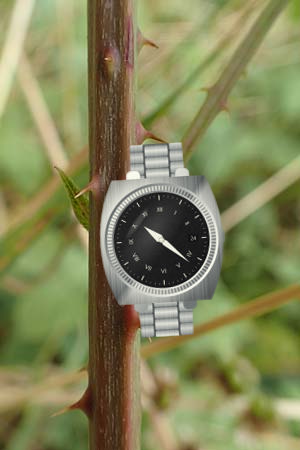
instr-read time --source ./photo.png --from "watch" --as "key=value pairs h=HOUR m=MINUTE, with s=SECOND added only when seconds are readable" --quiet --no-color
h=10 m=22
